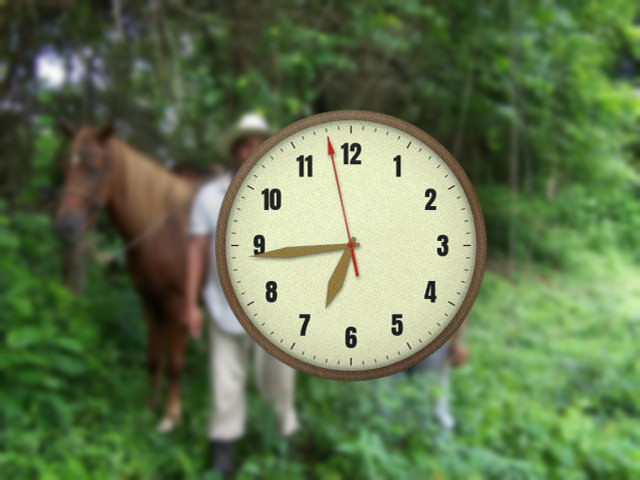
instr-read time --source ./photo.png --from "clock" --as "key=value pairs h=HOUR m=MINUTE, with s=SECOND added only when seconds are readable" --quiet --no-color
h=6 m=43 s=58
